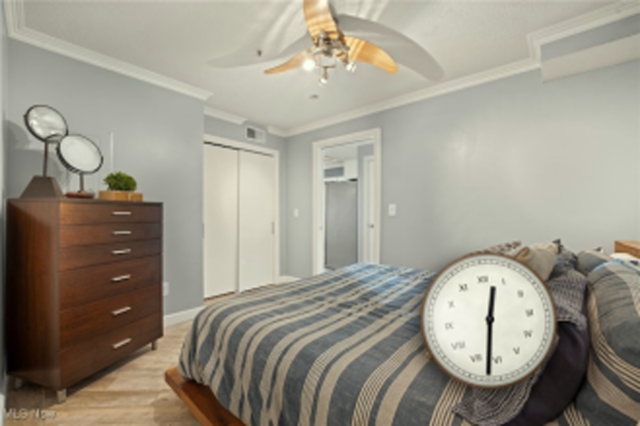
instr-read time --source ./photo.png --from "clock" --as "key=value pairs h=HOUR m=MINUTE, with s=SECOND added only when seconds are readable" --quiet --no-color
h=12 m=32
